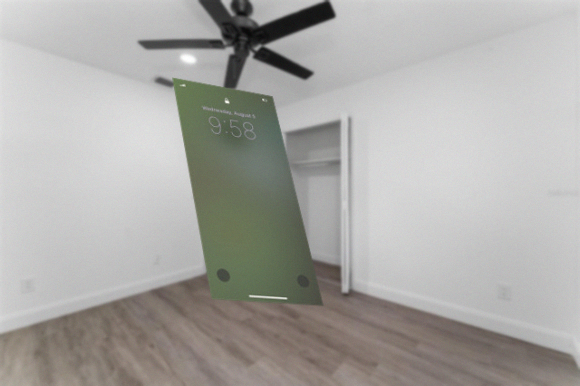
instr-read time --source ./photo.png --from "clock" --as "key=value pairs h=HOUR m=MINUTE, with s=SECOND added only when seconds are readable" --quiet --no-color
h=9 m=58
